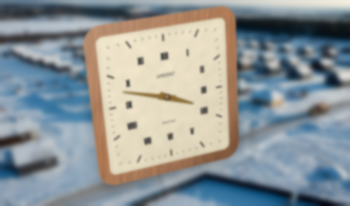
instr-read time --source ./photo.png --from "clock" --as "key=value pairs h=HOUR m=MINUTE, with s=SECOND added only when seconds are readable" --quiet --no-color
h=3 m=48
